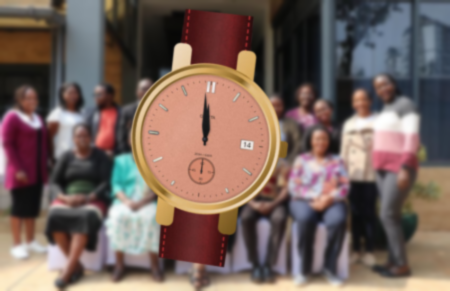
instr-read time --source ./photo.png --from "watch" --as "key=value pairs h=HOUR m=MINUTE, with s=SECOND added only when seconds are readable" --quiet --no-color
h=11 m=59
